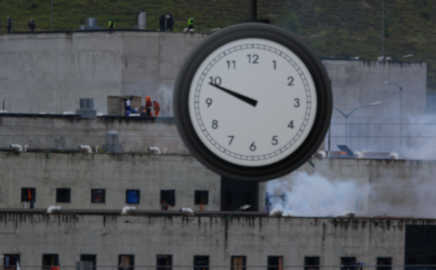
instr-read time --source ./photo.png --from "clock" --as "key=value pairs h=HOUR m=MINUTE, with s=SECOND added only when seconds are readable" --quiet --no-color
h=9 m=49
